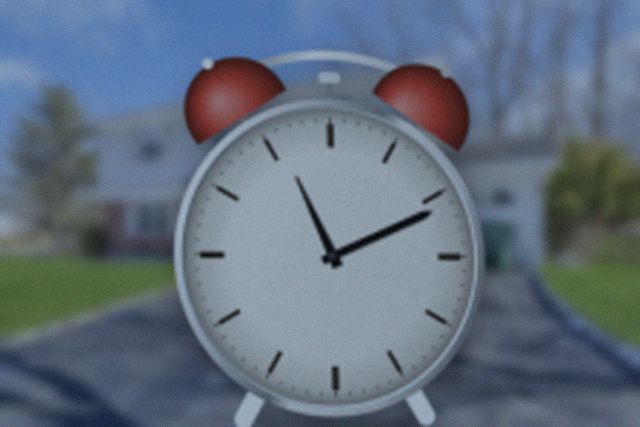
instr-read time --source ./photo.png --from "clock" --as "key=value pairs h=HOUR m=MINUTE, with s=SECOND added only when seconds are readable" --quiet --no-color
h=11 m=11
